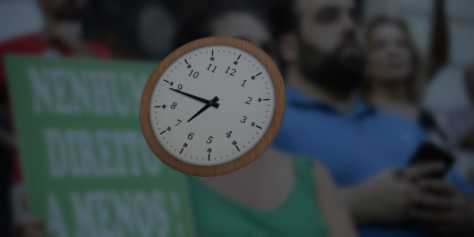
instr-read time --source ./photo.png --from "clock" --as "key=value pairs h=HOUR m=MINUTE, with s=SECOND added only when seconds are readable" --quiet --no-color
h=6 m=44
